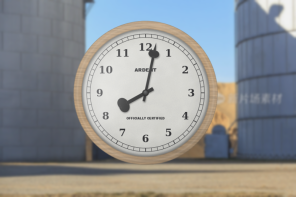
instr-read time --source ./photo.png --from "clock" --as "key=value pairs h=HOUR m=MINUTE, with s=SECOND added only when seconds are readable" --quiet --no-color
h=8 m=2
